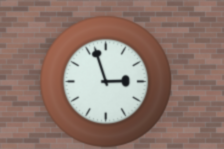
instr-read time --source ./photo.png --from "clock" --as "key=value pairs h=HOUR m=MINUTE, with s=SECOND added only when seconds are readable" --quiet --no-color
h=2 m=57
